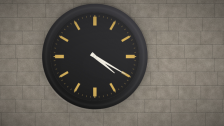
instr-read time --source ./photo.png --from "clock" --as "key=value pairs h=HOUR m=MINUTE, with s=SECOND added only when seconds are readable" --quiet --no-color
h=4 m=20
